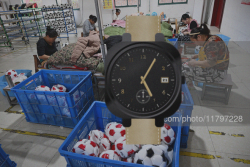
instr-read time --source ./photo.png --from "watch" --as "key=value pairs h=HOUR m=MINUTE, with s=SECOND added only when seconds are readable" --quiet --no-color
h=5 m=5
